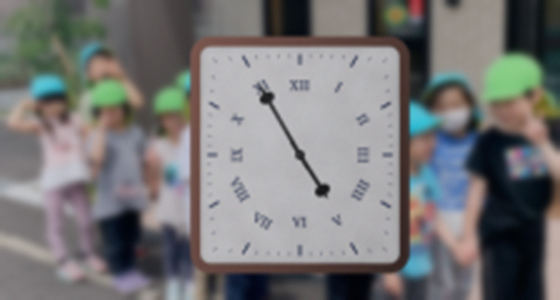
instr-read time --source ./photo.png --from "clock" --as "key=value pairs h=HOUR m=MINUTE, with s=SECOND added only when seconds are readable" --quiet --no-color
h=4 m=55
